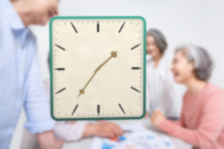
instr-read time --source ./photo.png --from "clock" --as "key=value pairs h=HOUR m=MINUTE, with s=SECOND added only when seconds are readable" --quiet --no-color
h=1 m=36
